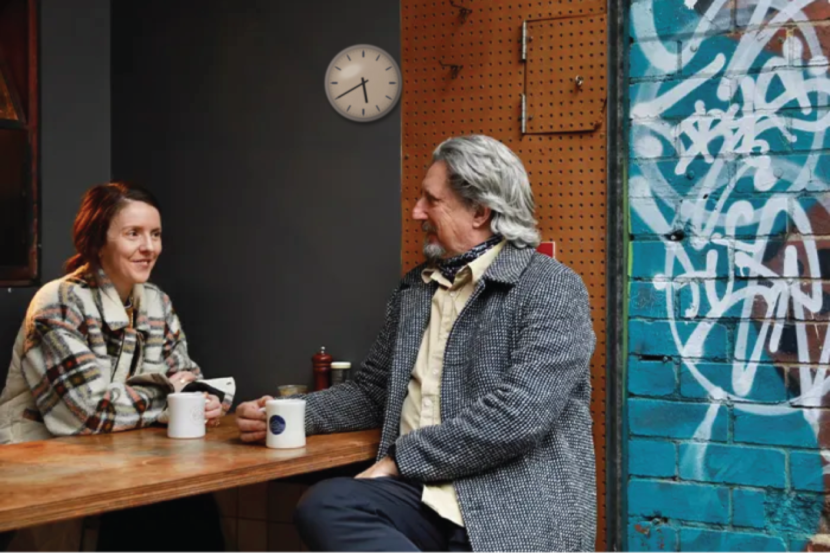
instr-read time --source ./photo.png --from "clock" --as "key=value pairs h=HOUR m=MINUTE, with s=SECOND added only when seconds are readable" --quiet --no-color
h=5 m=40
